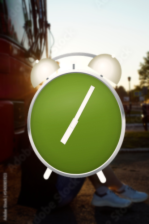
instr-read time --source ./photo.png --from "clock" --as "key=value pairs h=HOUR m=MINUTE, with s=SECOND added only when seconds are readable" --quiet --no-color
h=7 m=5
